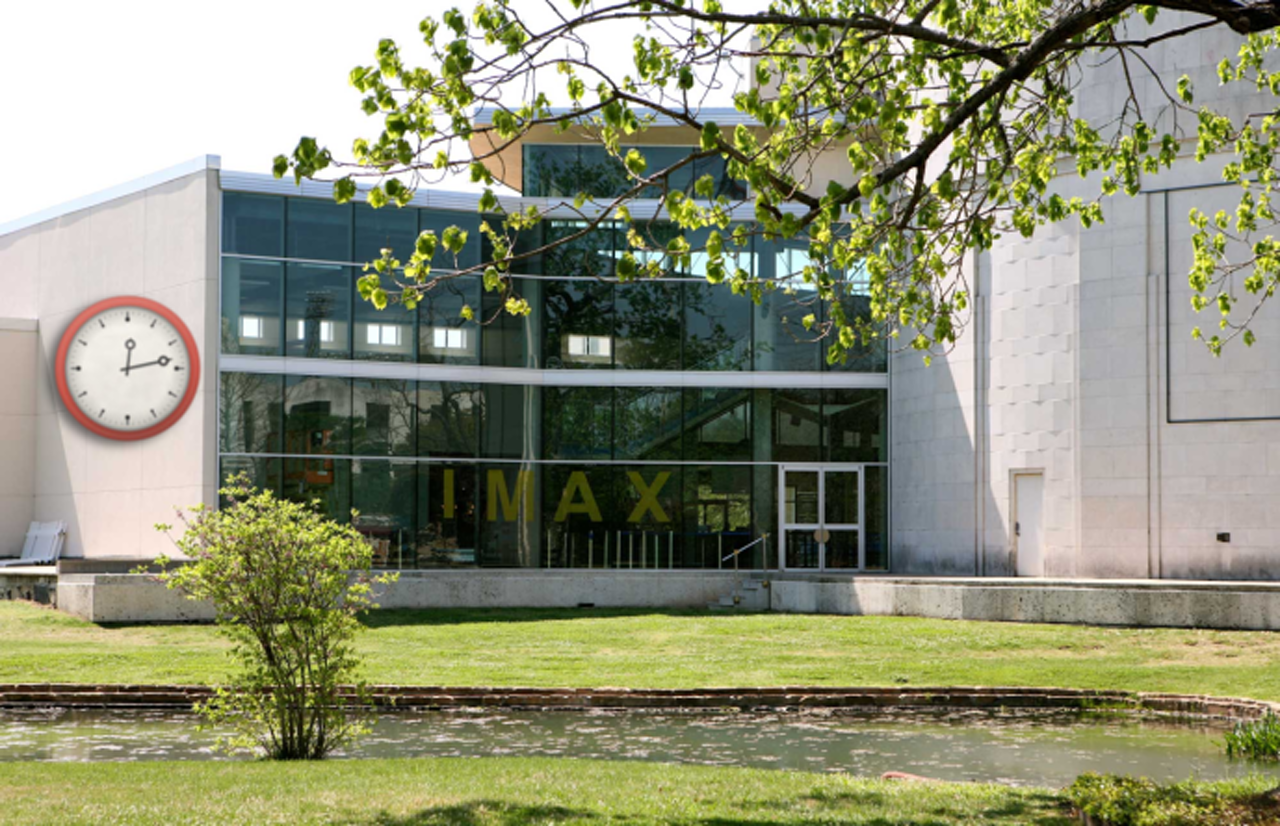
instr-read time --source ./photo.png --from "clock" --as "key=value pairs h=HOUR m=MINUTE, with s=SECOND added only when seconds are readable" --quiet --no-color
h=12 m=13
